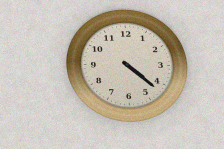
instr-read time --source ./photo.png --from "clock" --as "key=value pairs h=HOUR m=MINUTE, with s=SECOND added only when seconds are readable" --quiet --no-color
h=4 m=22
